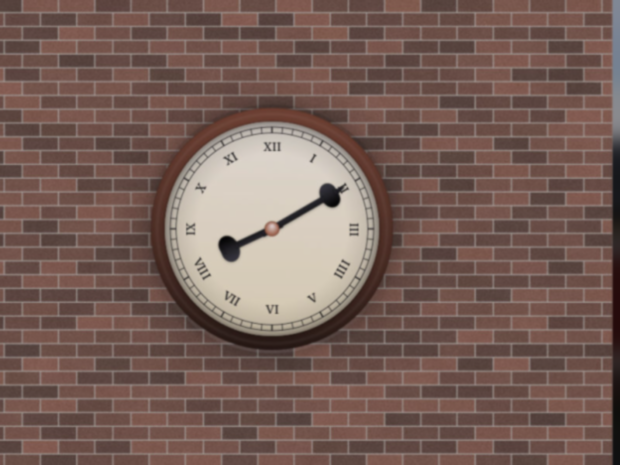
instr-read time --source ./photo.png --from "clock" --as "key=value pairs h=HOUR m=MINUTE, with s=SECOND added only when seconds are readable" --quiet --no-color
h=8 m=10
